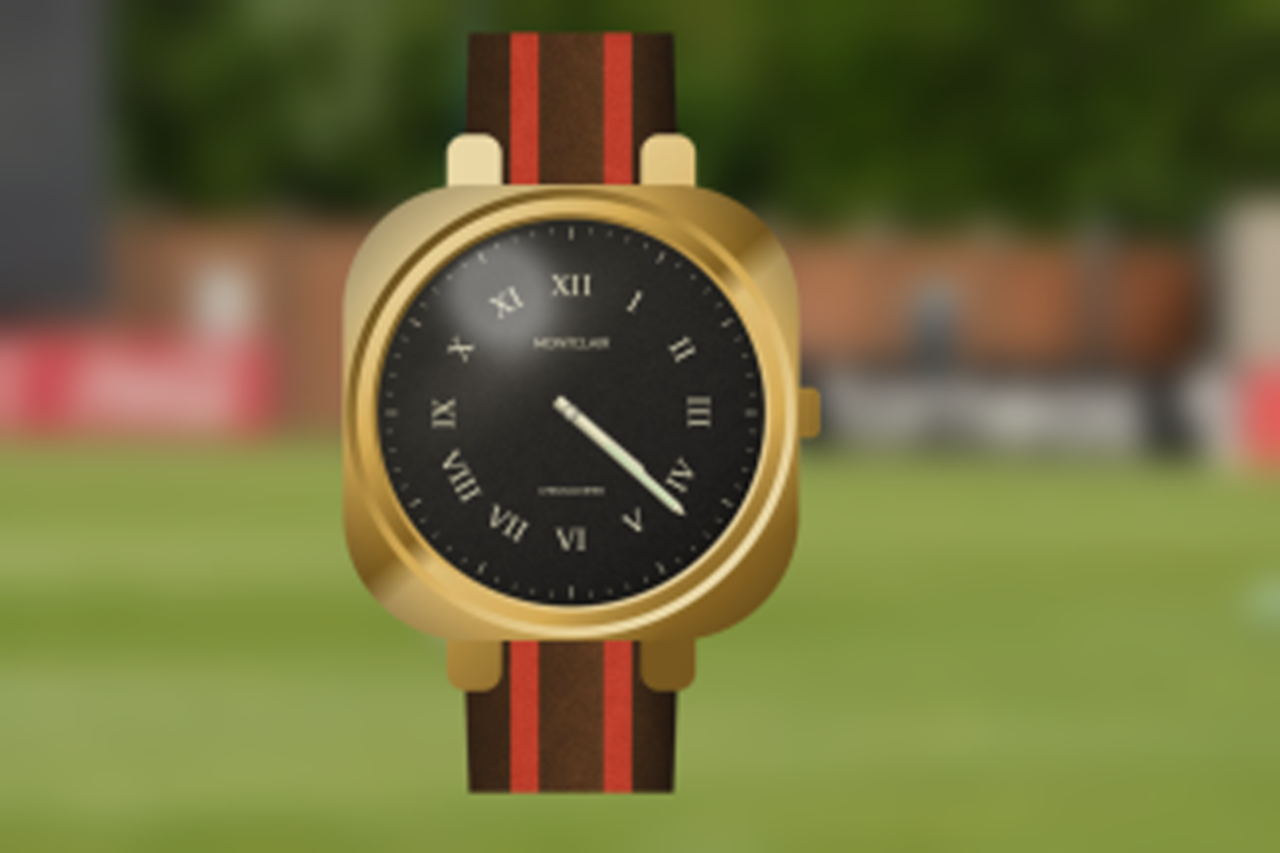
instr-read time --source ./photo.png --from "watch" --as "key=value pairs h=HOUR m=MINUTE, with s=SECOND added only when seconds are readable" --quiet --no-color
h=4 m=22
